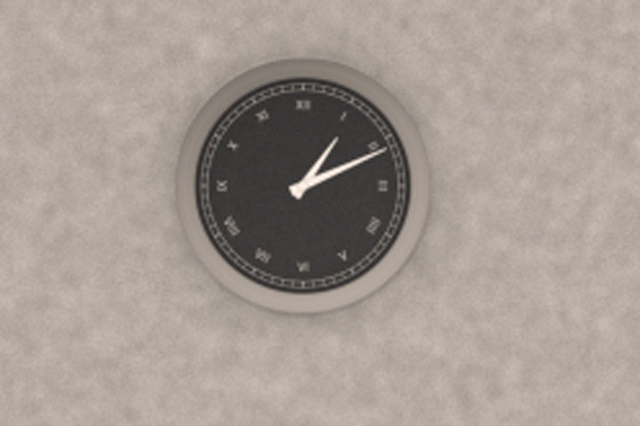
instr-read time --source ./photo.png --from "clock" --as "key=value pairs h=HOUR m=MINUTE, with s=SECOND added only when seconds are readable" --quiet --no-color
h=1 m=11
